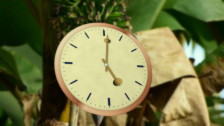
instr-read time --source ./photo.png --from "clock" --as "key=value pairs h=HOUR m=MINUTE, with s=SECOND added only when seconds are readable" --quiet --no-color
h=5 m=1
